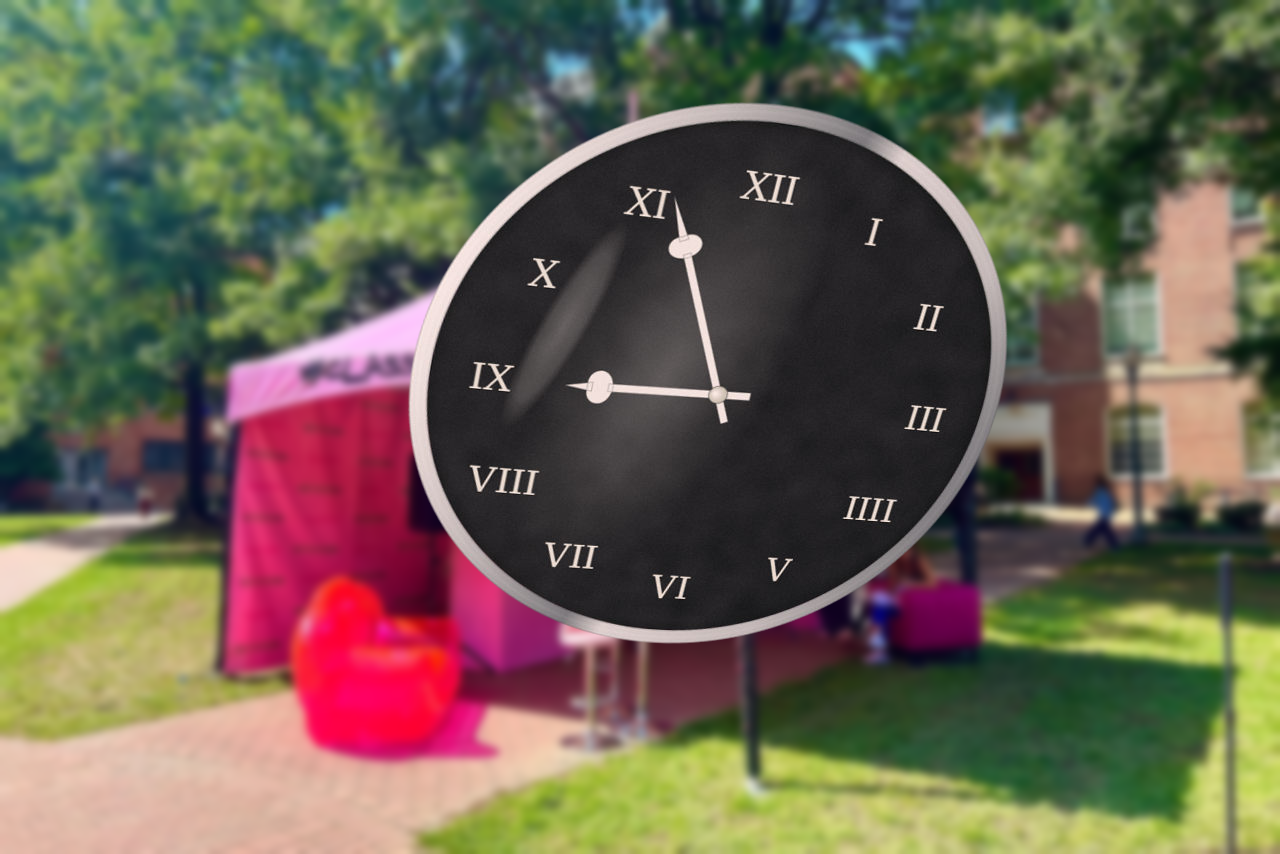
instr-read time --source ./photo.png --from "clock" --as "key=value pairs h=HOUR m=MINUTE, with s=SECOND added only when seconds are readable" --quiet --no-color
h=8 m=56
